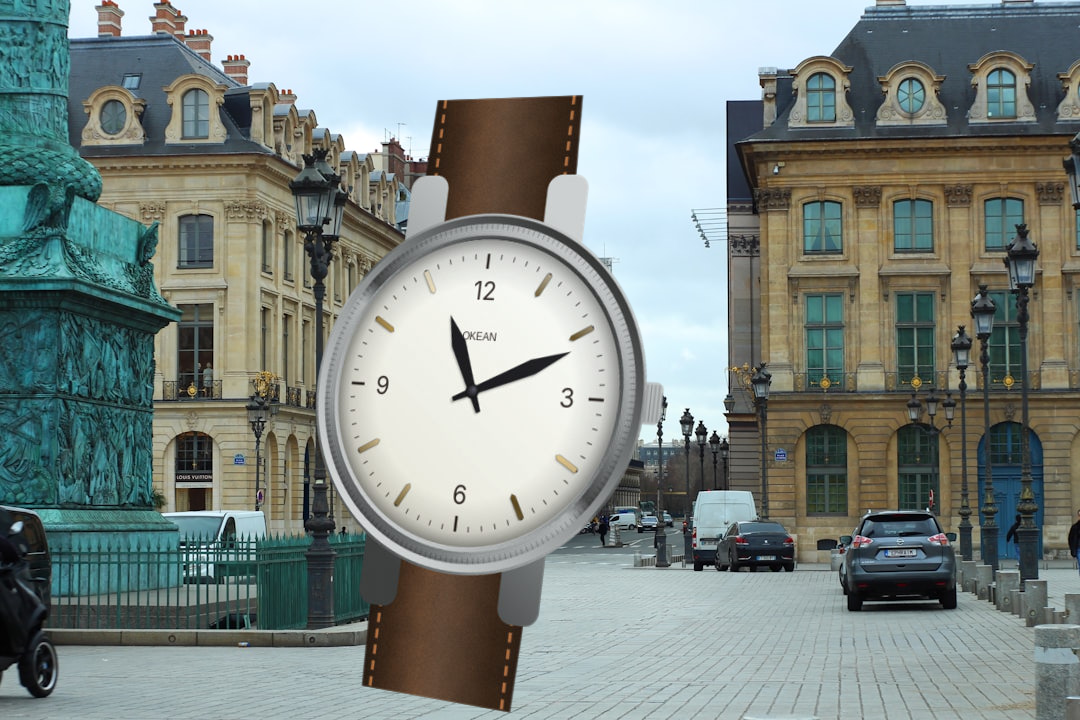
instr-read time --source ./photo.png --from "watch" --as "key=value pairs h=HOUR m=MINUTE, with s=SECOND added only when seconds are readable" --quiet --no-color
h=11 m=11
